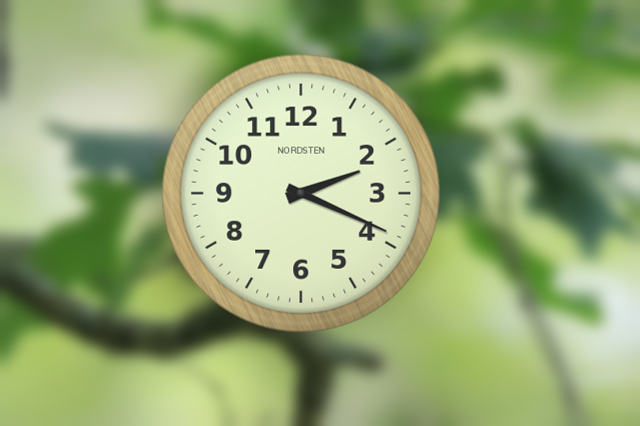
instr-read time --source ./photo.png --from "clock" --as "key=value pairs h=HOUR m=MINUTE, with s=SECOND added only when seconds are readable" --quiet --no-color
h=2 m=19
